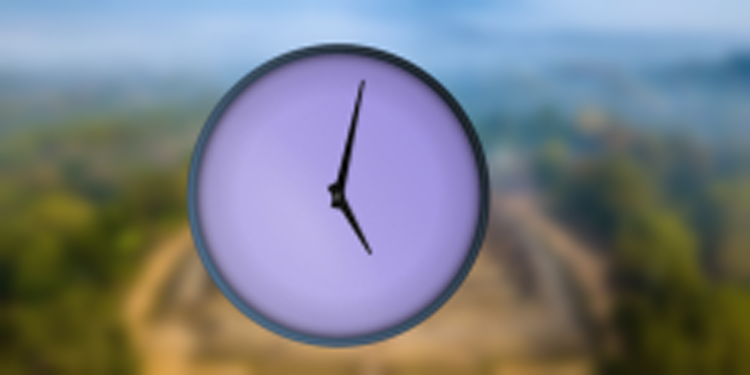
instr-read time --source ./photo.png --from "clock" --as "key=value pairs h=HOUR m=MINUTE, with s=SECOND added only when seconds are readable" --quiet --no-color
h=5 m=2
